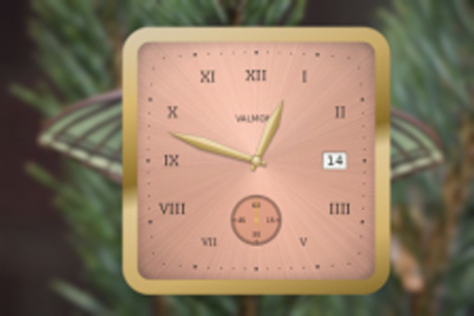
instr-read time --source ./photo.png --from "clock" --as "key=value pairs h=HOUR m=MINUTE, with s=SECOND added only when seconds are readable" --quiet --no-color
h=12 m=48
